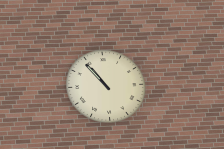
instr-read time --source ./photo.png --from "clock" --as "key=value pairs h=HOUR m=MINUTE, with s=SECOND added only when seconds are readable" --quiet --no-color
h=10 m=54
